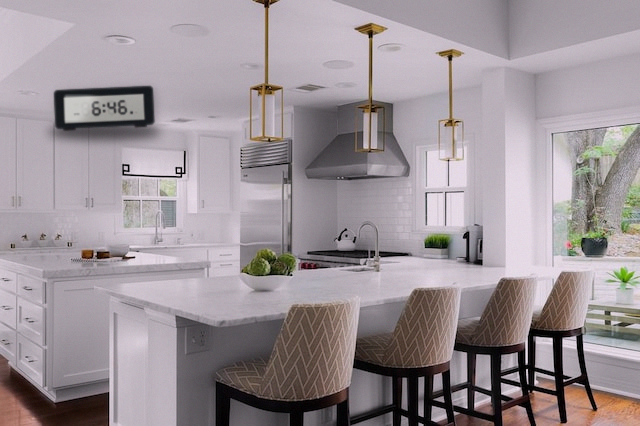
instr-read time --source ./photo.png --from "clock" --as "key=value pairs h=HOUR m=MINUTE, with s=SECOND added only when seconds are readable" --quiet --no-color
h=6 m=46
